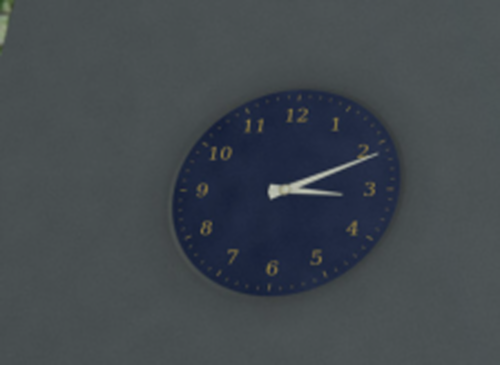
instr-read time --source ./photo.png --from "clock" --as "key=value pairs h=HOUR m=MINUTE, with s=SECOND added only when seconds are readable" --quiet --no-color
h=3 m=11
